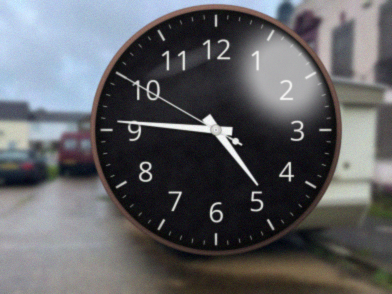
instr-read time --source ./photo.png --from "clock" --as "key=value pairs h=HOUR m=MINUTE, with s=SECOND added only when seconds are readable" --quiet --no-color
h=4 m=45 s=50
